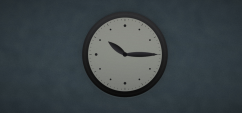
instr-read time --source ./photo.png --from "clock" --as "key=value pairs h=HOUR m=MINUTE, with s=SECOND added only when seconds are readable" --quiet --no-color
h=10 m=15
